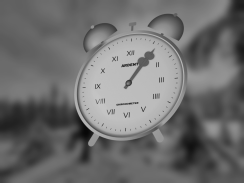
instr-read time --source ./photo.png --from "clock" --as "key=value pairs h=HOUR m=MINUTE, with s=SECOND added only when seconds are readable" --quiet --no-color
h=1 m=6
